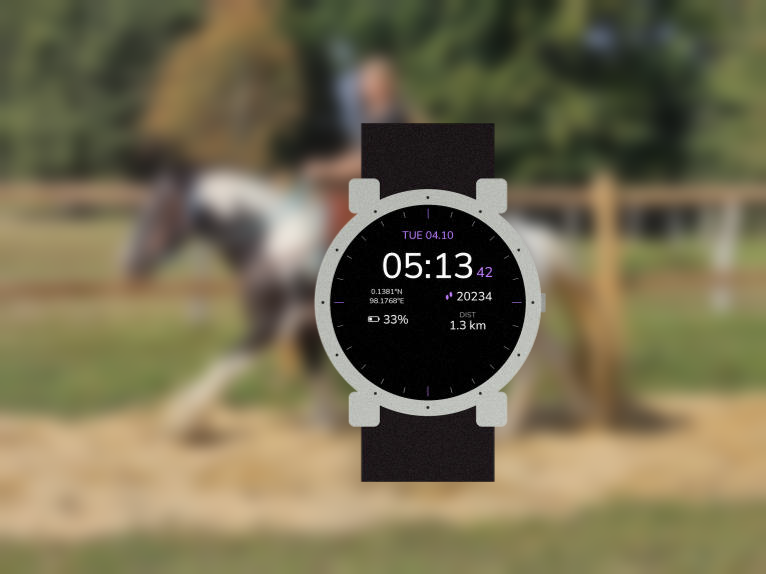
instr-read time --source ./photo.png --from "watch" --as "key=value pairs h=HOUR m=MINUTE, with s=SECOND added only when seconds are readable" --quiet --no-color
h=5 m=13 s=42
